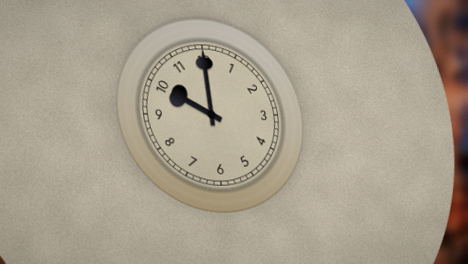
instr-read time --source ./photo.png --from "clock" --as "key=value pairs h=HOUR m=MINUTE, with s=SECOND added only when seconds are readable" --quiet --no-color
h=10 m=0
